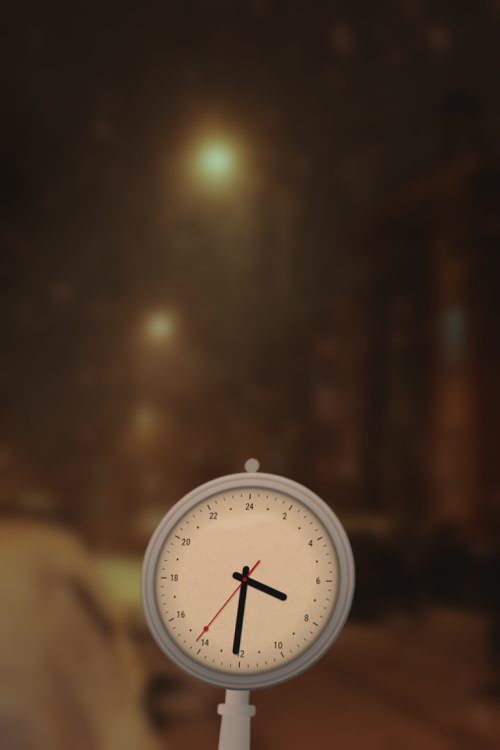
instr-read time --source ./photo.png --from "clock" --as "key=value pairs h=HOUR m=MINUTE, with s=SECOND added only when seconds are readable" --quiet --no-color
h=7 m=30 s=36
